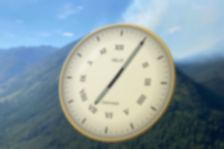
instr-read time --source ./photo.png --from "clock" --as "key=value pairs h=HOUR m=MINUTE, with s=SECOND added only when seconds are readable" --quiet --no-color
h=7 m=5
